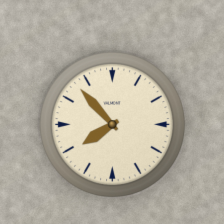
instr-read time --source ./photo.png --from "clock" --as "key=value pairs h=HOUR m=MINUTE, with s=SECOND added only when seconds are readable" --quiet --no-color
h=7 m=53
